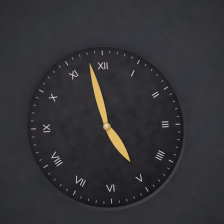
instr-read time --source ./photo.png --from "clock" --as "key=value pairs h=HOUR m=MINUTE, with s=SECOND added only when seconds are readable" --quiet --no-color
h=4 m=58
